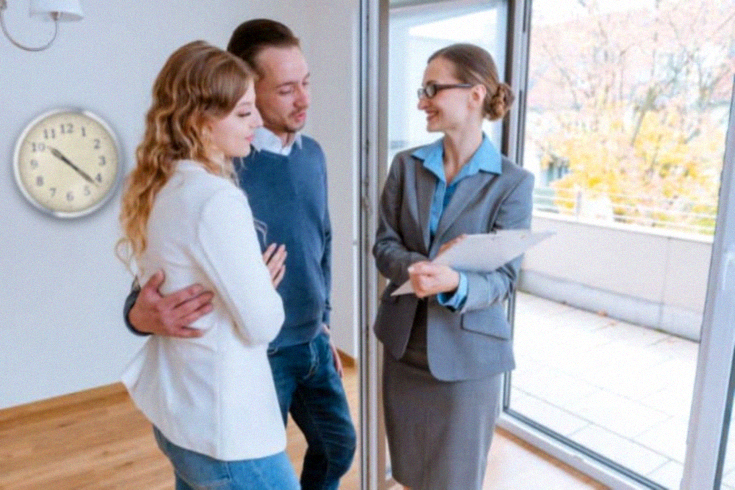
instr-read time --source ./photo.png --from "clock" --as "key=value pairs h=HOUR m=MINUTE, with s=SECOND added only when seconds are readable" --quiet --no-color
h=10 m=22
